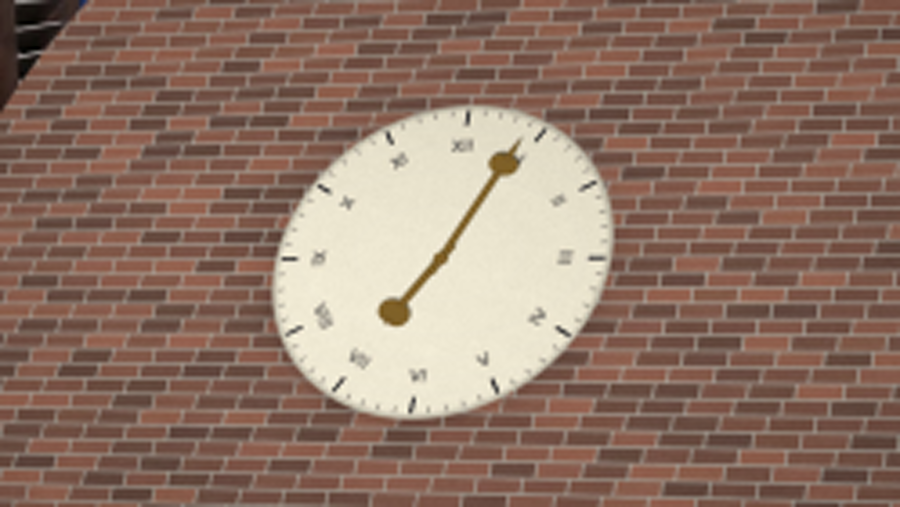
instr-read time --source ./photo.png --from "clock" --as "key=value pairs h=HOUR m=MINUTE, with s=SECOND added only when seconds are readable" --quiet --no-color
h=7 m=4
